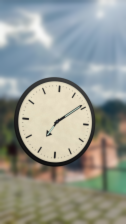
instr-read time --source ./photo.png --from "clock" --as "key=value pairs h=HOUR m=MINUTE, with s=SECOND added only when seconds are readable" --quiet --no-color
h=7 m=9
